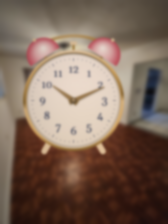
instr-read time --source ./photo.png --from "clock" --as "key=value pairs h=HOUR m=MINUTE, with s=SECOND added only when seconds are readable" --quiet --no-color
h=10 m=11
